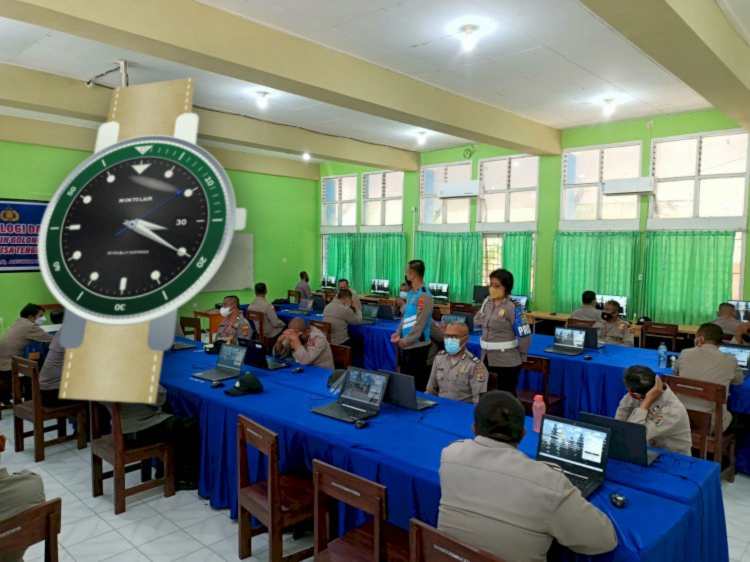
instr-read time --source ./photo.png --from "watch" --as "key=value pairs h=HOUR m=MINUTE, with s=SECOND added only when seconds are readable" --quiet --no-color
h=3 m=20 s=9
